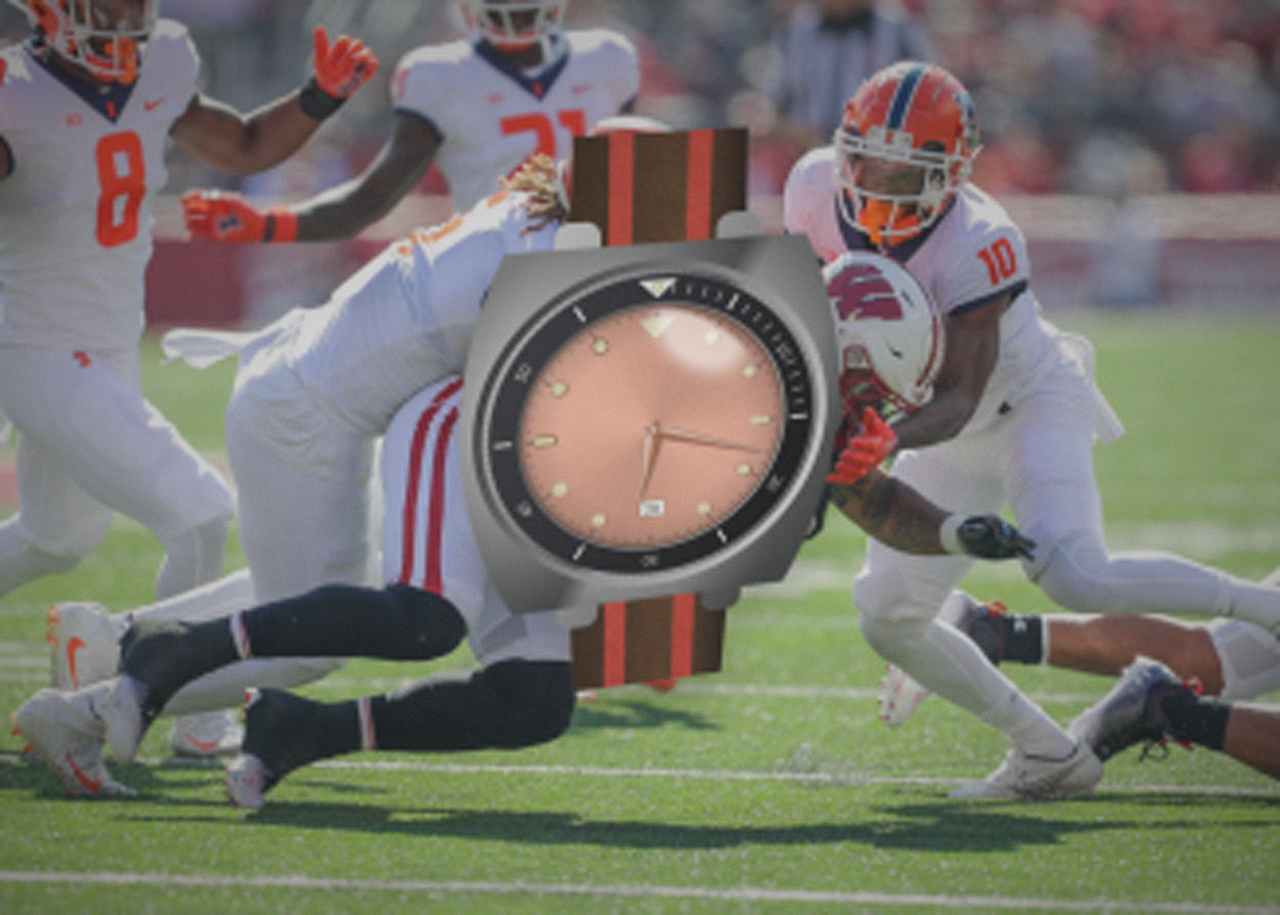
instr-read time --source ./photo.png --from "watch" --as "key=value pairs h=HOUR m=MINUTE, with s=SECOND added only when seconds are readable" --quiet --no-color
h=6 m=18
